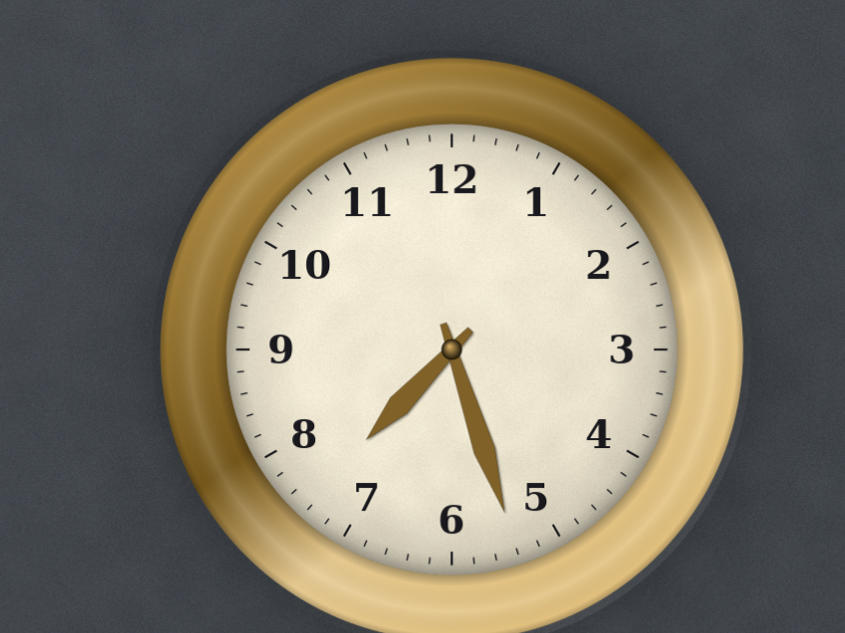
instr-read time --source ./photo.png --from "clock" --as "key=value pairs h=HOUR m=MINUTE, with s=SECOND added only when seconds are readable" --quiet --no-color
h=7 m=27
